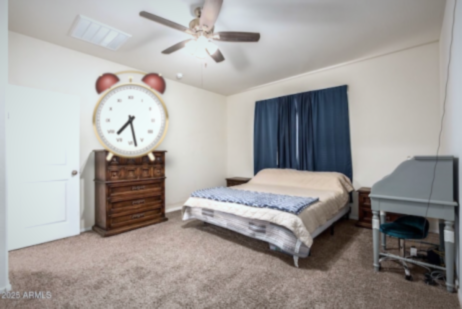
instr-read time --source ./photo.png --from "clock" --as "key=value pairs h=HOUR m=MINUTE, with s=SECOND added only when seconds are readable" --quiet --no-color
h=7 m=28
